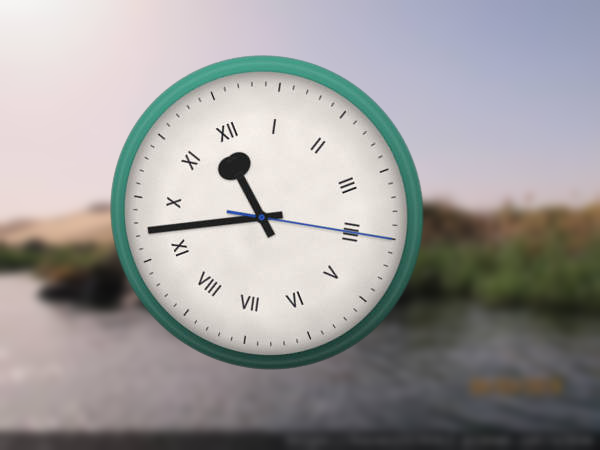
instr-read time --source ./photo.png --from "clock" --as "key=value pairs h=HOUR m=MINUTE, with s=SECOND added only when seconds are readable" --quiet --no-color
h=11 m=47 s=20
